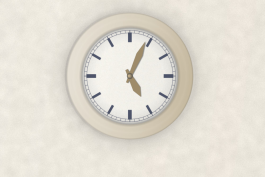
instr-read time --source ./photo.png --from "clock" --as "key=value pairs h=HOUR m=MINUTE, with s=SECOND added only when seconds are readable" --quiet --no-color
h=5 m=4
